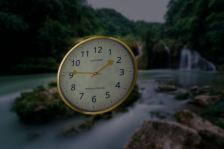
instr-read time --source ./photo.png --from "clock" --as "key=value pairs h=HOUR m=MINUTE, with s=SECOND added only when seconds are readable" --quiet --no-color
h=1 m=46
